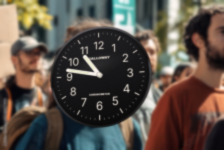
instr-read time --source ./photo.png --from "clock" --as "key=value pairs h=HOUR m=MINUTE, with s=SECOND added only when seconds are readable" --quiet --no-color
h=10 m=47
